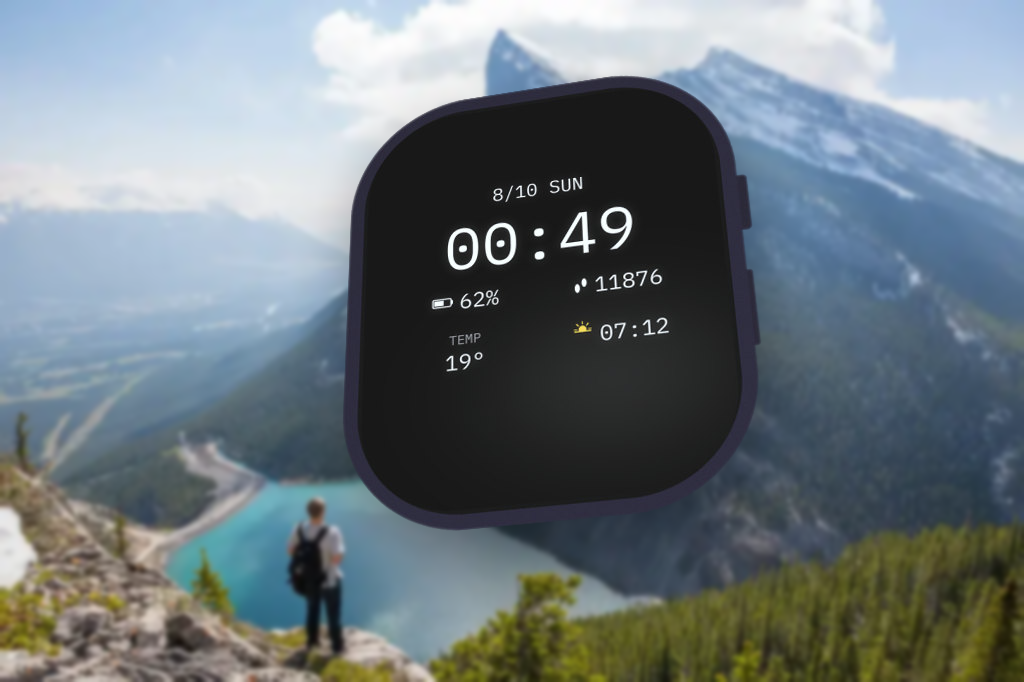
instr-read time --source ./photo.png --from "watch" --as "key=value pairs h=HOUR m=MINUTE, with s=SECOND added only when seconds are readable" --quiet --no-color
h=0 m=49
